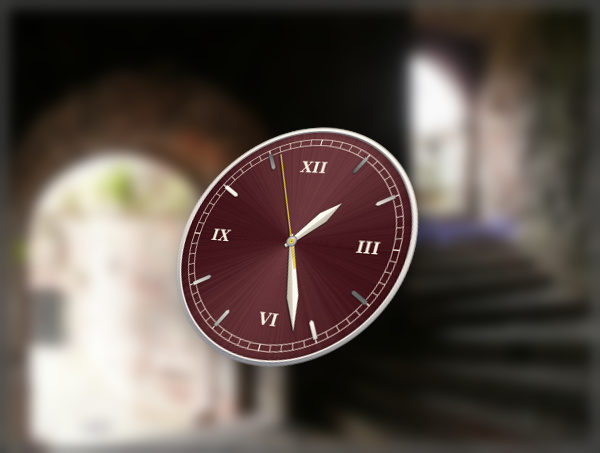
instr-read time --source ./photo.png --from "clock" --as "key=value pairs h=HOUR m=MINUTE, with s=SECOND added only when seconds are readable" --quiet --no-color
h=1 m=26 s=56
